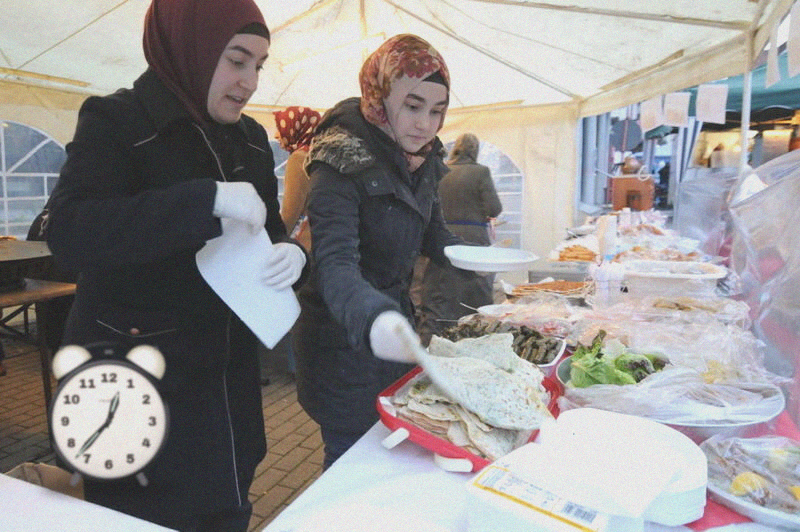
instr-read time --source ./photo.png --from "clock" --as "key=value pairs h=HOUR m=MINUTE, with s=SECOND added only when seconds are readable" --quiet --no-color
h=12 m=37
